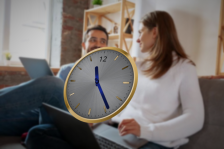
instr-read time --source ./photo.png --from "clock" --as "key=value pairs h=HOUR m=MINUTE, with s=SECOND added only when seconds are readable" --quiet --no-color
h=11 m=24
